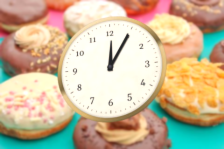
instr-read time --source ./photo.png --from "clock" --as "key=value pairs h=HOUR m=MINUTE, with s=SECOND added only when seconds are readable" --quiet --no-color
h=12 m=5
